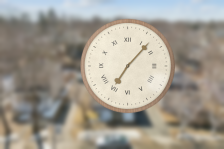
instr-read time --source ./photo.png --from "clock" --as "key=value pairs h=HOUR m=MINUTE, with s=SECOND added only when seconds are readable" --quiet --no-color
h=7 m=7
